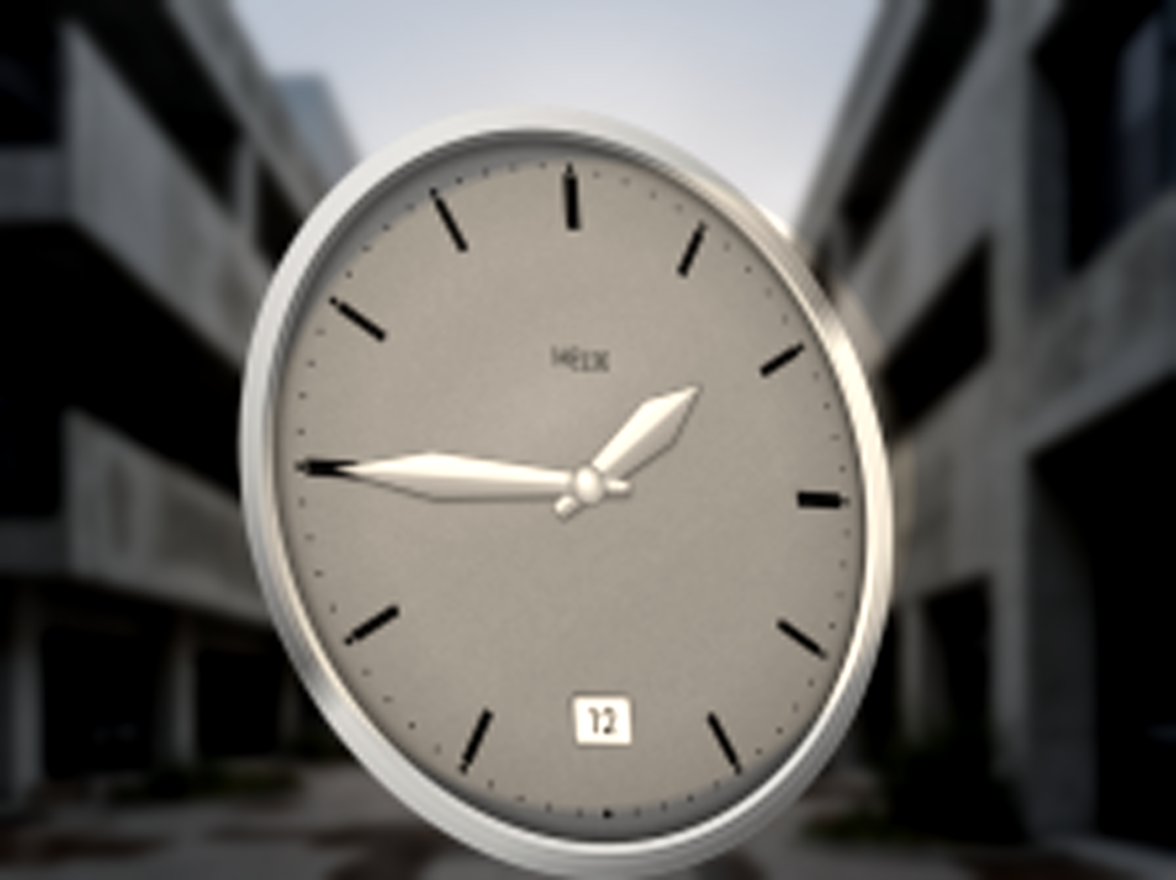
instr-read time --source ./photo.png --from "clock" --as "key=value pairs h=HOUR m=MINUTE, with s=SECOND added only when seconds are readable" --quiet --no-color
h=1 m=45
